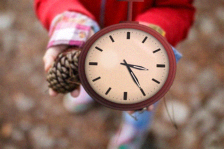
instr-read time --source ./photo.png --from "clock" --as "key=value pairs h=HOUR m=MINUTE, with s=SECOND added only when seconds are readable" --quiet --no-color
h=3 m=25
